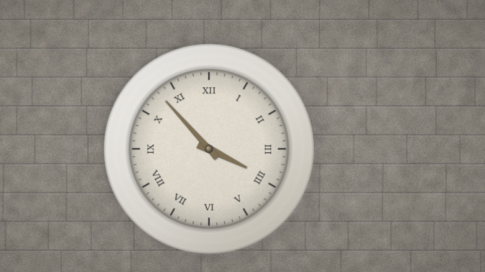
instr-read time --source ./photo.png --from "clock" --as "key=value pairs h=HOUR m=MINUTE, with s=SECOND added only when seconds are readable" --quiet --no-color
h=3 m=53
